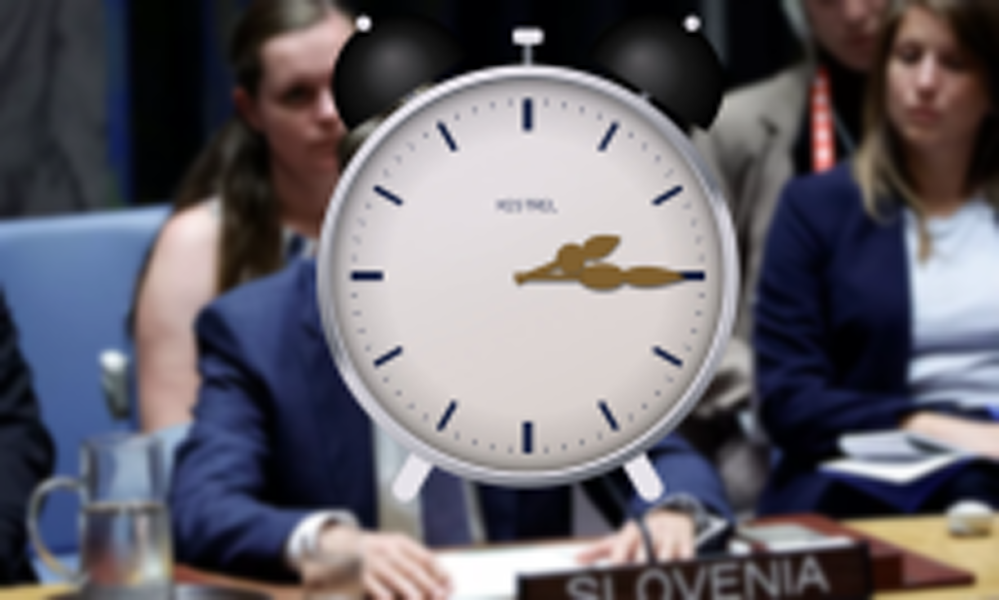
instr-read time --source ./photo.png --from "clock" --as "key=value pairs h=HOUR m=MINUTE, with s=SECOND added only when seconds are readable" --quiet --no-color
h=2 m=15
